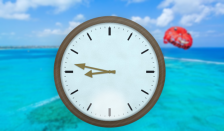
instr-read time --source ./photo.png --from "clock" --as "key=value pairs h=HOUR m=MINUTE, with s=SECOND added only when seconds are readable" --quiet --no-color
h=8 m=47
